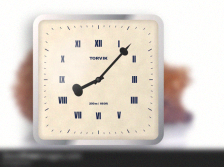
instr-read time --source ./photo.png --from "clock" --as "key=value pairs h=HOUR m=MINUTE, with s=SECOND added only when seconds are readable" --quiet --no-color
h=8 m=7
